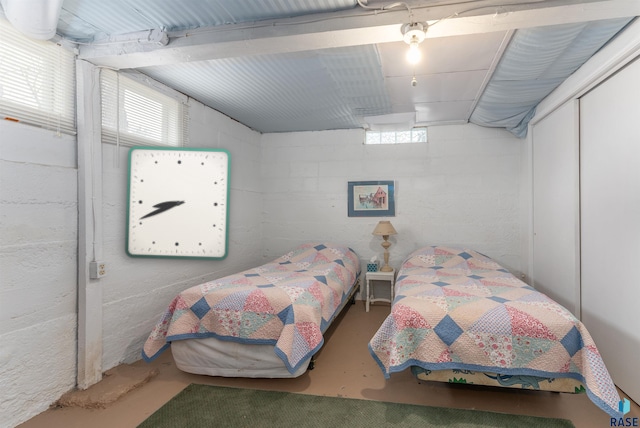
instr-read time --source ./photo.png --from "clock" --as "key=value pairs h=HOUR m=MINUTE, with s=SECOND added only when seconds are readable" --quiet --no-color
h=8 m=41
